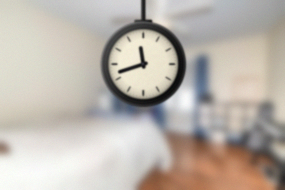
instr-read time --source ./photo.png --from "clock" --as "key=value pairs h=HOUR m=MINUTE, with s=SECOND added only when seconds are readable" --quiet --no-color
h=11 m=42
